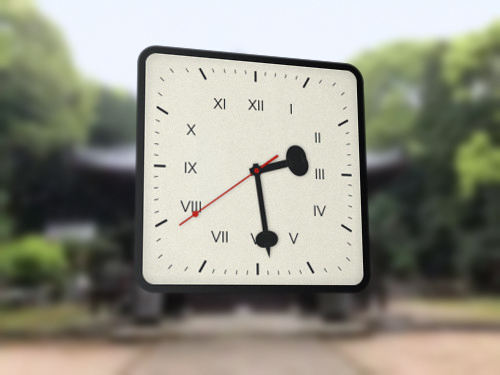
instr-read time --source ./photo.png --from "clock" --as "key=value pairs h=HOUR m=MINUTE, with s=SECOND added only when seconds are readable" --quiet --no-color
h=2 m=28 s=39
